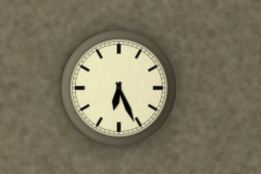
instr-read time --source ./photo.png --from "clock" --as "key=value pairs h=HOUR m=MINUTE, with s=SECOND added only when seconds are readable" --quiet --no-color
h=6 m=26
